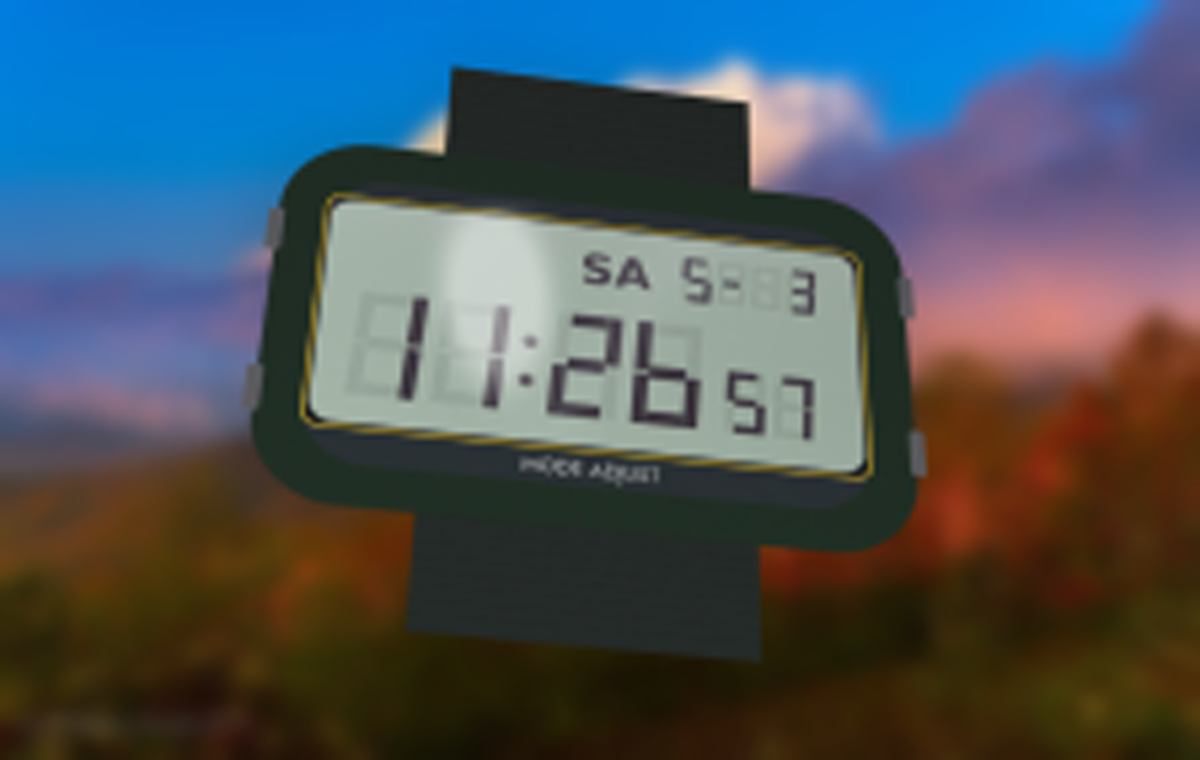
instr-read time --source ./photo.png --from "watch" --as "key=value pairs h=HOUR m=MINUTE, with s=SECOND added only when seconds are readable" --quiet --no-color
h=11 m=26 s=57
